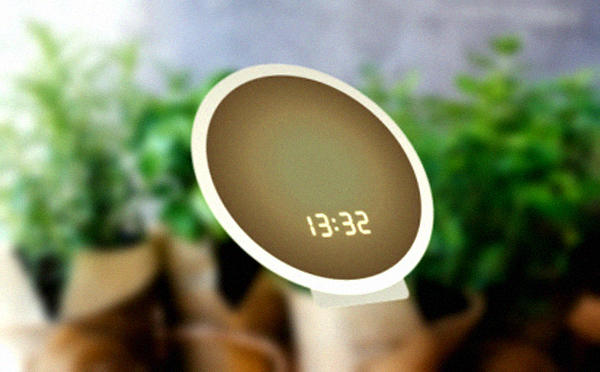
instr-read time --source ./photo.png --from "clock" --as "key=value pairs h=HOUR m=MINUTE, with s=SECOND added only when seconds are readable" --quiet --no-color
h=13 m=32
